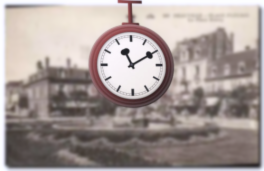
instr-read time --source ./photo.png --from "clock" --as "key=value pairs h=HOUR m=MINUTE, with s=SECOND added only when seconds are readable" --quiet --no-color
h=11 m=10
